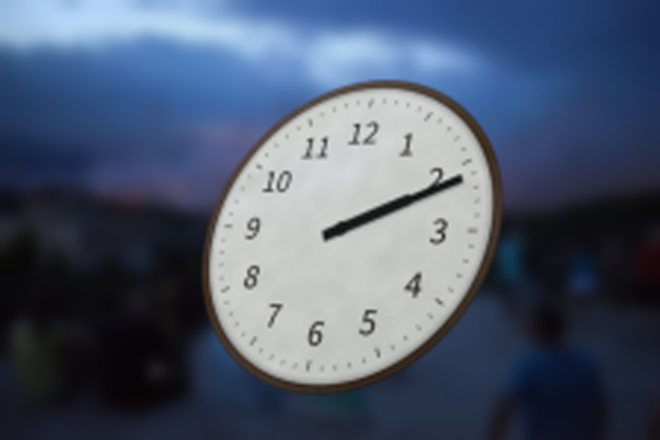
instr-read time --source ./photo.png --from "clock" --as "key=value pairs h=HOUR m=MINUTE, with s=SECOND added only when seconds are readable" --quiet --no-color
h=2 m=11
